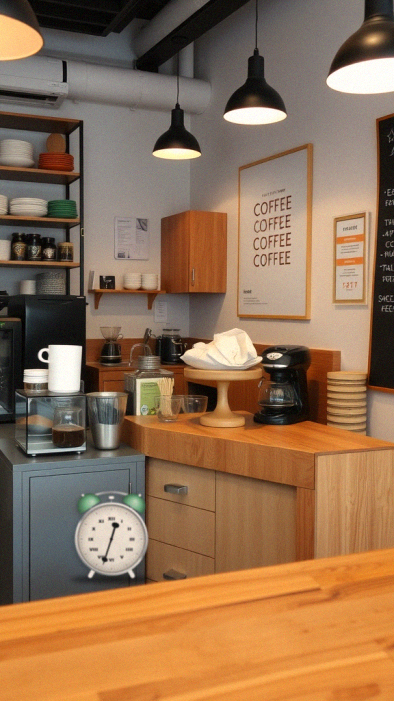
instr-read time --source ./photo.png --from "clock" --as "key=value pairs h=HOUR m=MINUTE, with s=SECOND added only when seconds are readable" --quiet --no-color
h=12 m=33
